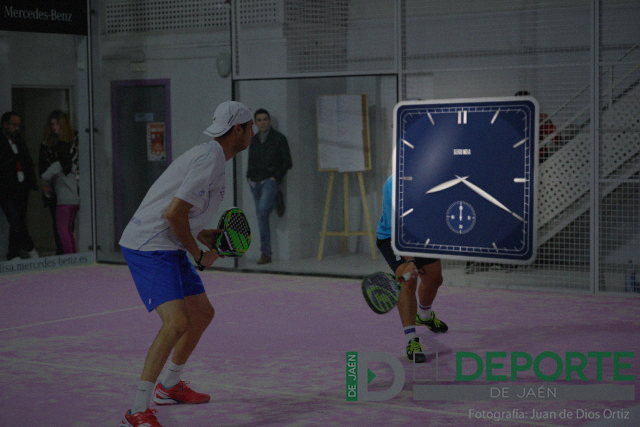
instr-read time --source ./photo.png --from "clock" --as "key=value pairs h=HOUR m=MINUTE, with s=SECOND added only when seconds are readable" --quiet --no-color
h=8 m=20
